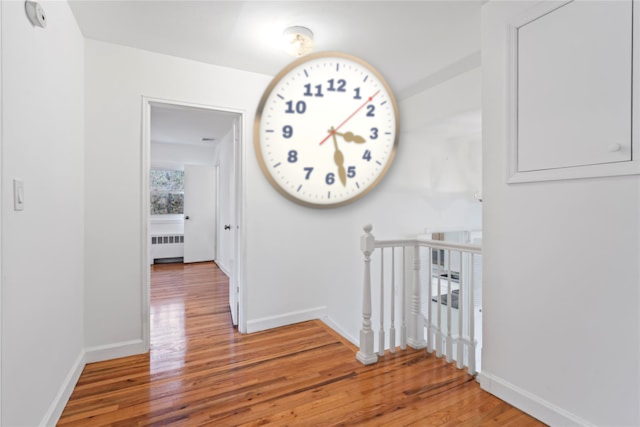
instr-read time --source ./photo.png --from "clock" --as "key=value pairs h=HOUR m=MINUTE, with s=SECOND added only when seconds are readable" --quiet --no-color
h=3 m=27 s=8
